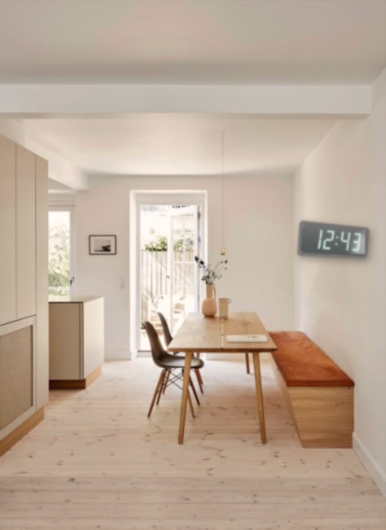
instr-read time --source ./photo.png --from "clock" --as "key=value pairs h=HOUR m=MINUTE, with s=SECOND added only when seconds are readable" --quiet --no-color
h=12 m=43
